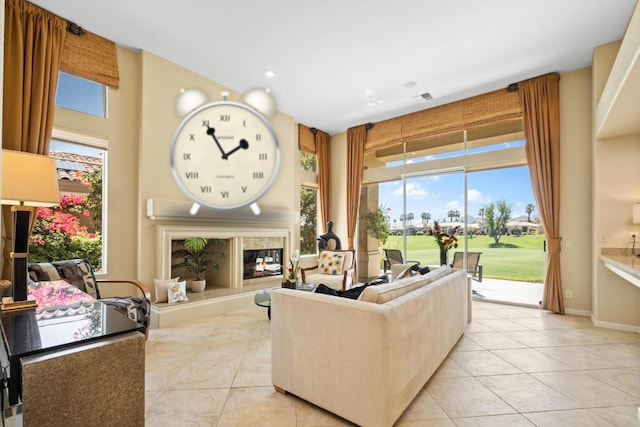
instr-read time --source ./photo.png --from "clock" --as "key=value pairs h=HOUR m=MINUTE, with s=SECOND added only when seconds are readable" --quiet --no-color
h=1 m=55
